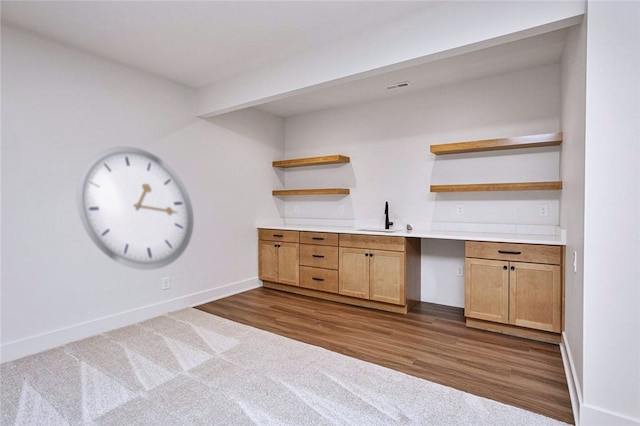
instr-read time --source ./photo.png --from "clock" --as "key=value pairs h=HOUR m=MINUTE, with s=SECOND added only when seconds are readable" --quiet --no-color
h=1 m=17
